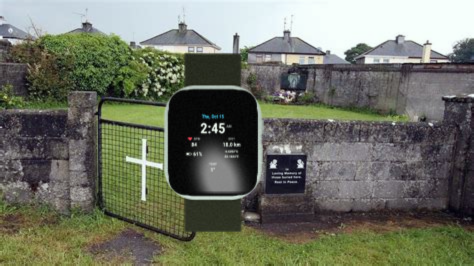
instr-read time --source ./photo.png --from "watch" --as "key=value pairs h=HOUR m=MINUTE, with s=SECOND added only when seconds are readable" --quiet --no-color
h=2 m=45
